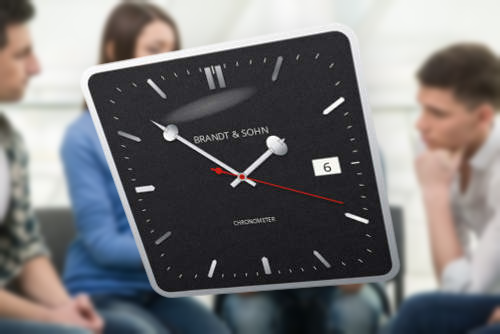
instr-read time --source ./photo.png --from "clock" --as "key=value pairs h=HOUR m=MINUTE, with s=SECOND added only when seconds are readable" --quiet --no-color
h=1 m=52 s=19
